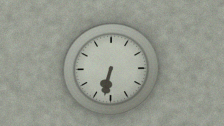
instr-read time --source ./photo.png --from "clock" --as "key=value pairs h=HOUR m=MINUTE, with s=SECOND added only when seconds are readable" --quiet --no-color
h=6 m=32
